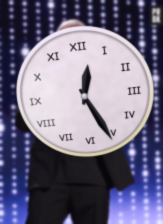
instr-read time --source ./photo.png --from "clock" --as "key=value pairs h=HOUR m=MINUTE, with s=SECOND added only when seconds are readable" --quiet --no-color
h=12 m=26
